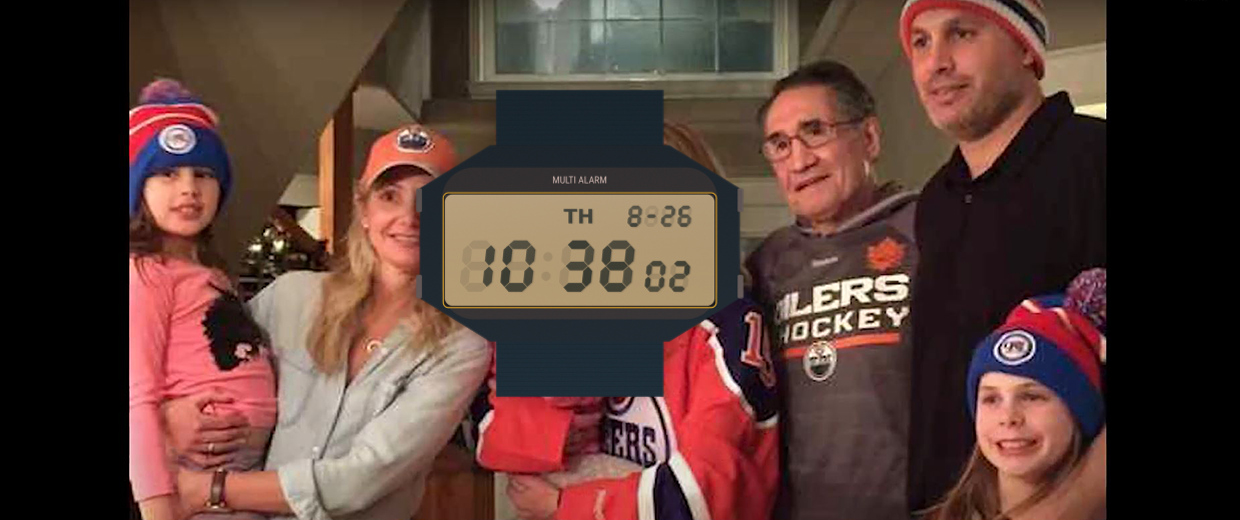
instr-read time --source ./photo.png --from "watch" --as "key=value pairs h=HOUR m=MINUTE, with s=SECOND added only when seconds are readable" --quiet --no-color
h=10 m=38 s=2
